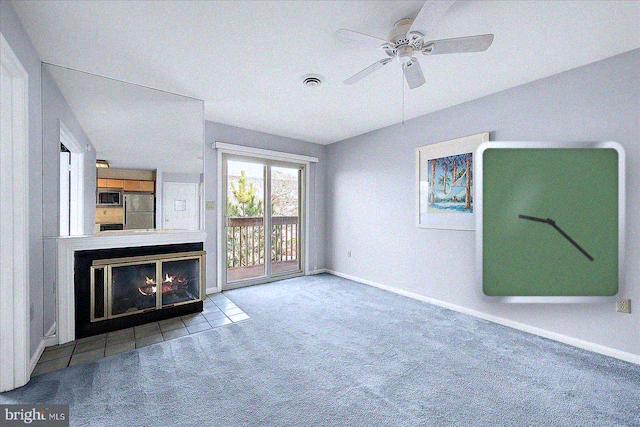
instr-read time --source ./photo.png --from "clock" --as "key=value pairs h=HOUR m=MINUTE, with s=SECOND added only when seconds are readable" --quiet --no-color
h=9 m=22
